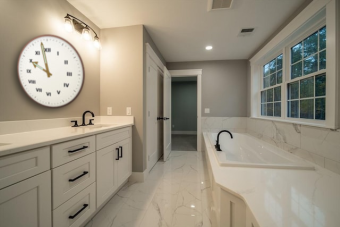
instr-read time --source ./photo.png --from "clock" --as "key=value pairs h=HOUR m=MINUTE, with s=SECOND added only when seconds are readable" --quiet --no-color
h=9 m=58
